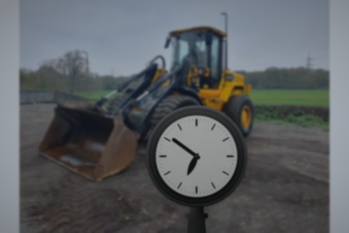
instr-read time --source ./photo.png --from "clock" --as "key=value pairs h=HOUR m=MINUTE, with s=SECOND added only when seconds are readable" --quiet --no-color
h=6 m=51
